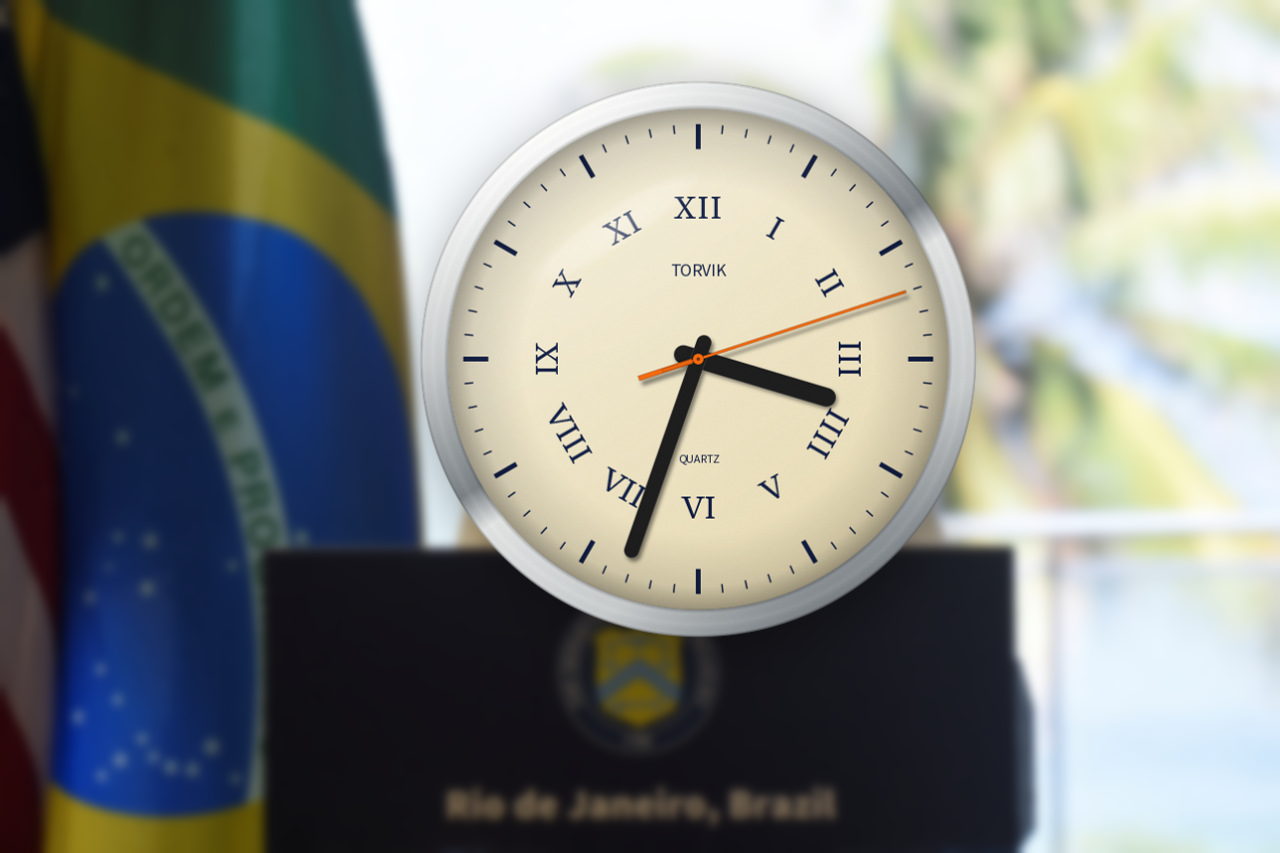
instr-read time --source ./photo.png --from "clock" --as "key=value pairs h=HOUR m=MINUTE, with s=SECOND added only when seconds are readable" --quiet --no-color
h=3 m=33 s=12
